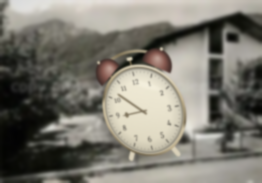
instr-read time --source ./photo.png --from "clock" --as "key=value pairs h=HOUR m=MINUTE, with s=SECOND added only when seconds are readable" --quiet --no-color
h=8 m=52
